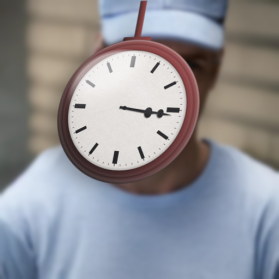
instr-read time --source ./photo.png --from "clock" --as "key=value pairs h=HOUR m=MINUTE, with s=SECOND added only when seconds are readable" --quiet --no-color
h=3 m=16
